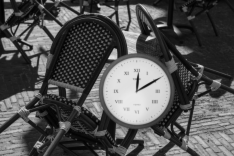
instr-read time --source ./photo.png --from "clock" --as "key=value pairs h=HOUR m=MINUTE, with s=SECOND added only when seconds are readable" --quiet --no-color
h=12 m=10
